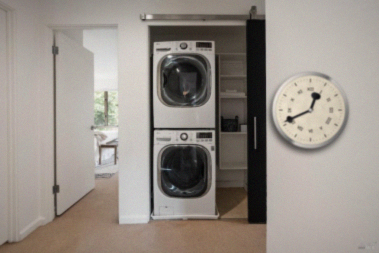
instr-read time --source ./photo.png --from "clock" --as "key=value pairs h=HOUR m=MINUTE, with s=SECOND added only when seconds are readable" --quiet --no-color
h=12 m=41
